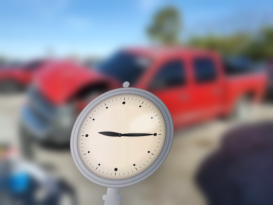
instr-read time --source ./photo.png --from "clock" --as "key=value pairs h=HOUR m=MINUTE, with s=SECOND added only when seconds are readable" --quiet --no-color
h=9 m=15
